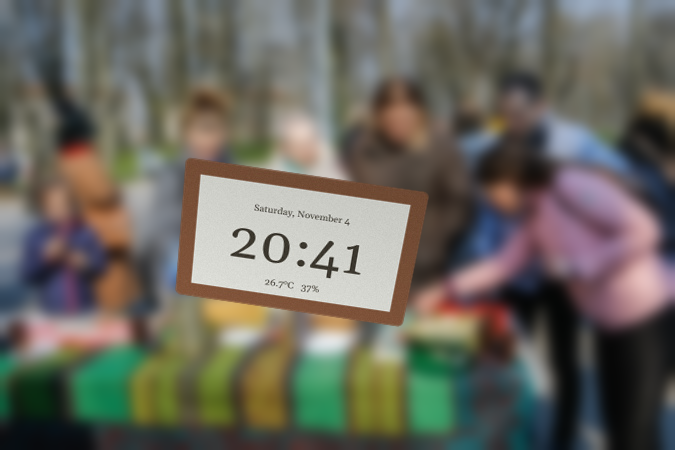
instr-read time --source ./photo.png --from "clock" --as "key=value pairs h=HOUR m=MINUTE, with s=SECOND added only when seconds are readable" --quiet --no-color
h=20 m=41
